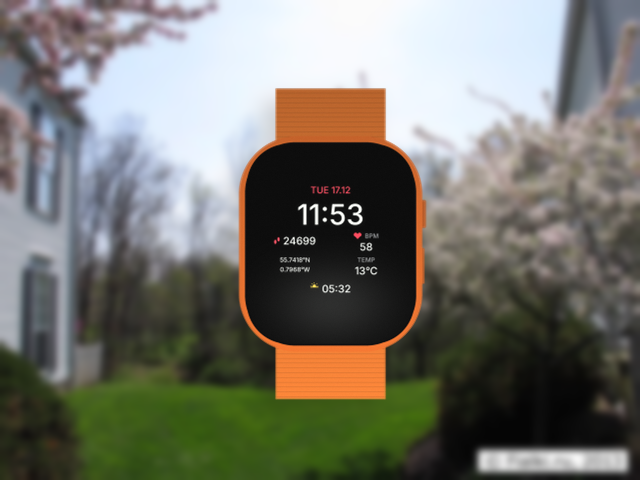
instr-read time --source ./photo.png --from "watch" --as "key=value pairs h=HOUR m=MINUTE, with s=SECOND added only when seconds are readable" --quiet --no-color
h=11 m=53
